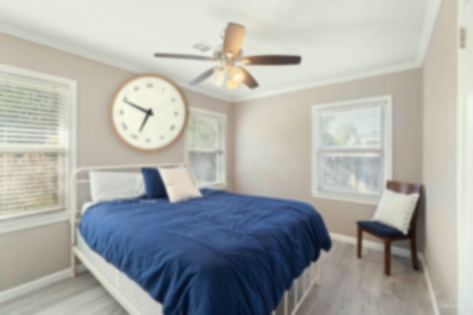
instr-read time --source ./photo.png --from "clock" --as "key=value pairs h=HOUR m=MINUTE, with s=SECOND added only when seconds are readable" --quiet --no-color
h=6 m=49
